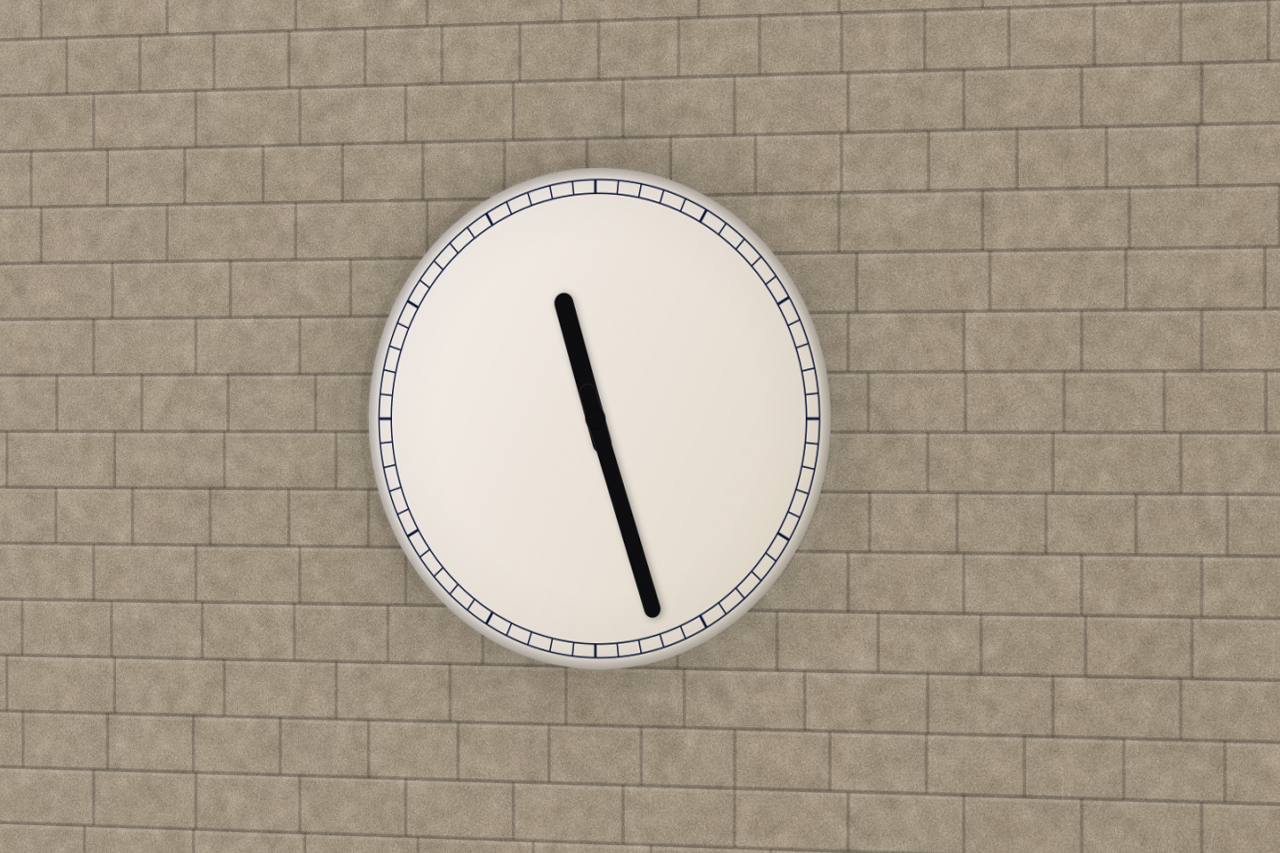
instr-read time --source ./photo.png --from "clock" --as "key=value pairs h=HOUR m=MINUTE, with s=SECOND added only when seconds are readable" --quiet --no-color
h=11 m=27
